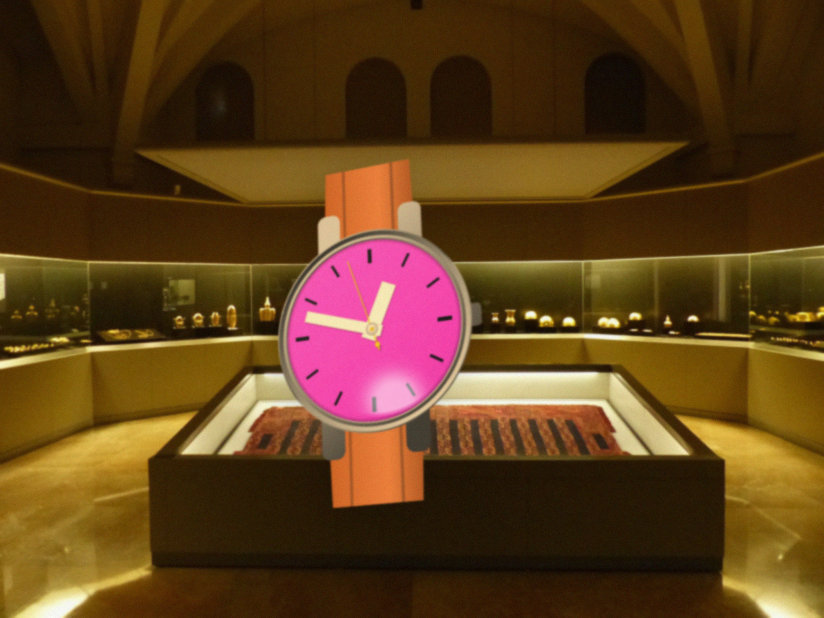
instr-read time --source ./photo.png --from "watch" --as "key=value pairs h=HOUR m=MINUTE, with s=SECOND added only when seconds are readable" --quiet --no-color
h=12 m=47 s=57
